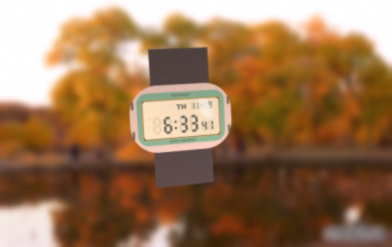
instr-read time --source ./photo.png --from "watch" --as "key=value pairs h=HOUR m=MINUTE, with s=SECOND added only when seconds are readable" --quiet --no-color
h=6 m=33 s=41
